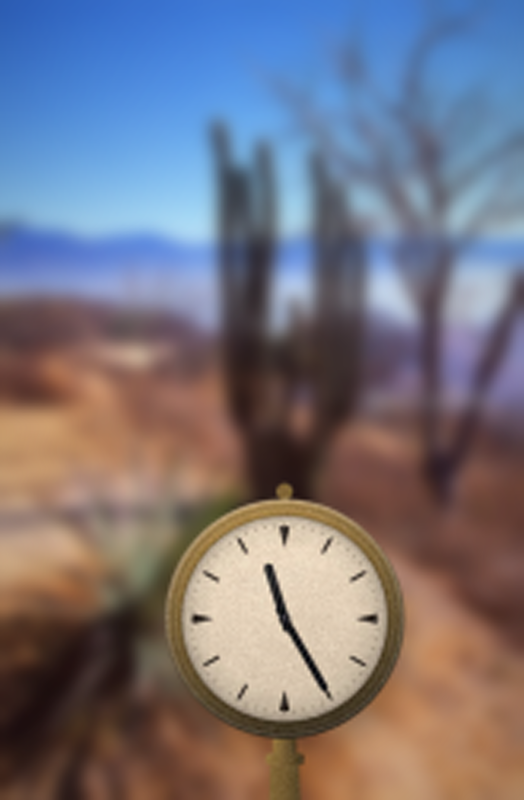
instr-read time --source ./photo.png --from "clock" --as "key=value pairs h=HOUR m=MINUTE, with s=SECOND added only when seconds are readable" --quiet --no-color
h=11 m=25
